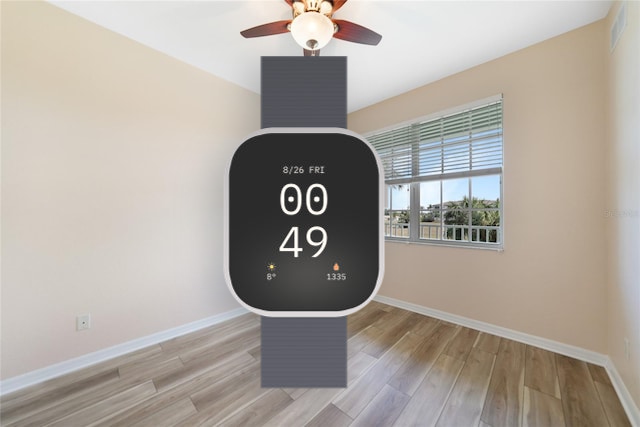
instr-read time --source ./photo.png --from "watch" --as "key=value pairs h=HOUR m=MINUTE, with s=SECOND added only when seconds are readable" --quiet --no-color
h=0 m=49
